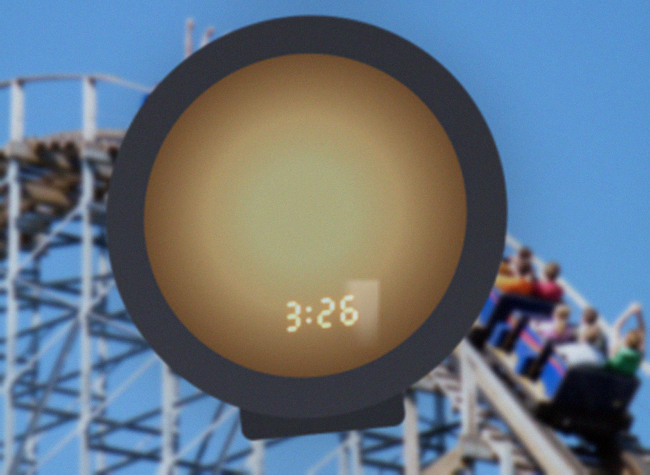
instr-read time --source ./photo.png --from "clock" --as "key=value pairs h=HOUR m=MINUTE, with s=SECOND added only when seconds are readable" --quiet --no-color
h=3 m=26
